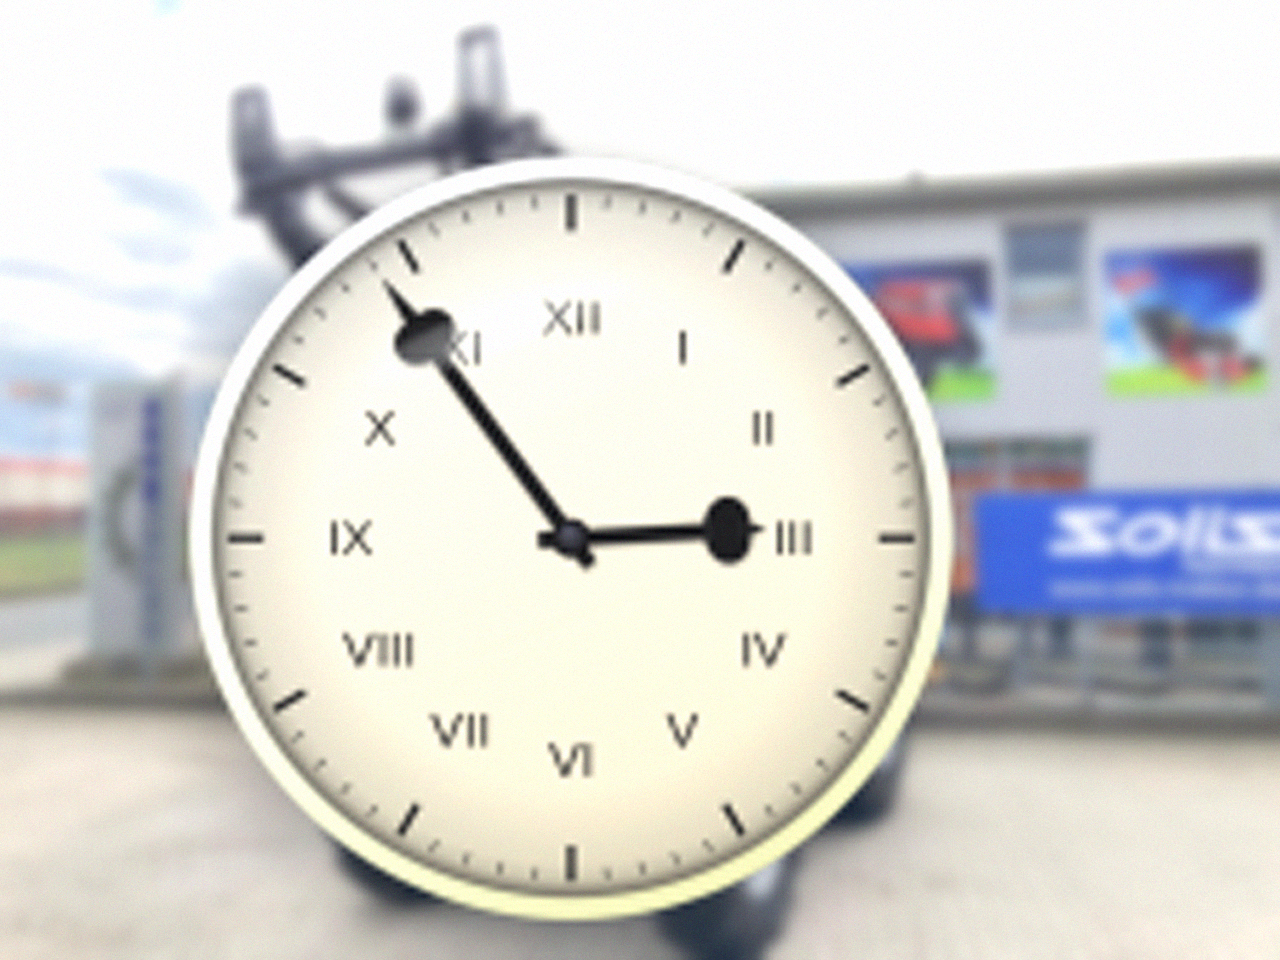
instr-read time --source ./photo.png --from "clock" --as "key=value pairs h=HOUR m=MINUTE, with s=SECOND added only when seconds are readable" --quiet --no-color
h=2 m=54
